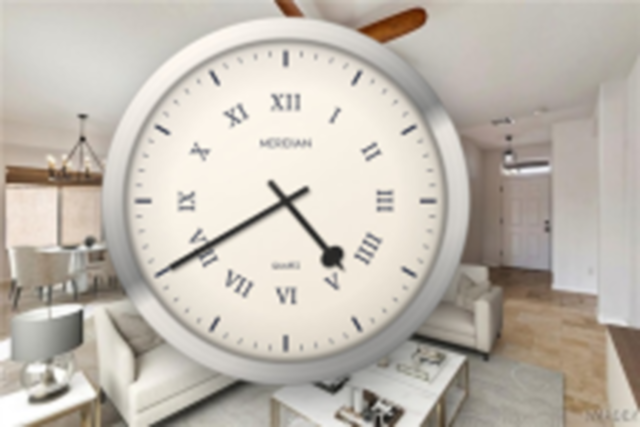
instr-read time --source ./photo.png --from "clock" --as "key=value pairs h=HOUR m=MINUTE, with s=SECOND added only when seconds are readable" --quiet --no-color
h=4 m=40
